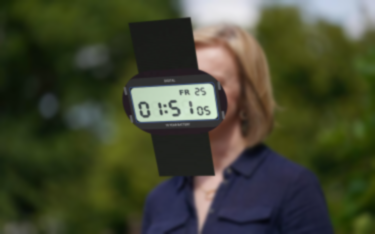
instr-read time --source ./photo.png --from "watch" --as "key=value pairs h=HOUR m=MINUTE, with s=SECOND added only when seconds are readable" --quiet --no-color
h=1 m=51
